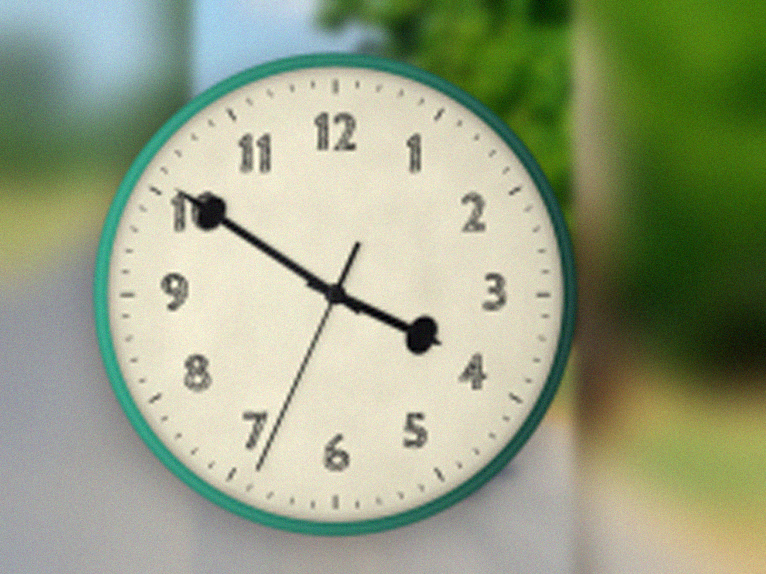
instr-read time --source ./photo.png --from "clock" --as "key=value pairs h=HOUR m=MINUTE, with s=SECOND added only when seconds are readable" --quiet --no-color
h=3 m=50 s=34
